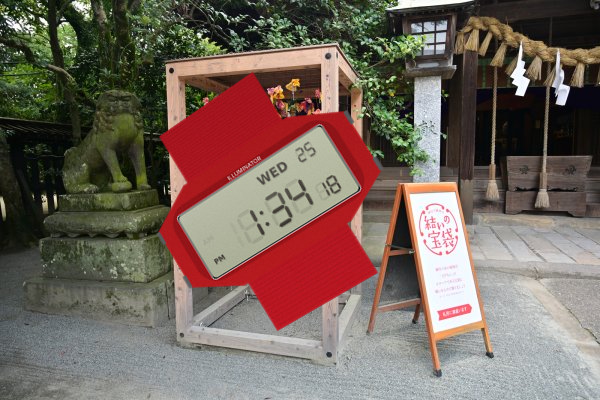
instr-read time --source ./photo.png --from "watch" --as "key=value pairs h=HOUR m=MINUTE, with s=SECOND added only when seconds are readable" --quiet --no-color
h=1 m=34 s=18
